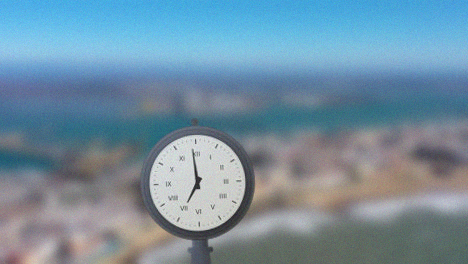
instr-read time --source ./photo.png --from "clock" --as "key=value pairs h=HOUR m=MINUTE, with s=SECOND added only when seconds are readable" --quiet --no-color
h=6 m=59
